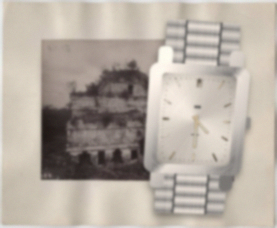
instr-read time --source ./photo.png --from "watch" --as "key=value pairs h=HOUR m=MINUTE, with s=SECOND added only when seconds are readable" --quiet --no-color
h=4 m=30
